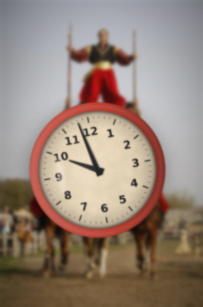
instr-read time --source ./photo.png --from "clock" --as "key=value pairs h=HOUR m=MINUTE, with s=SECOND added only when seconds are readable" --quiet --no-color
h=9 m=58
